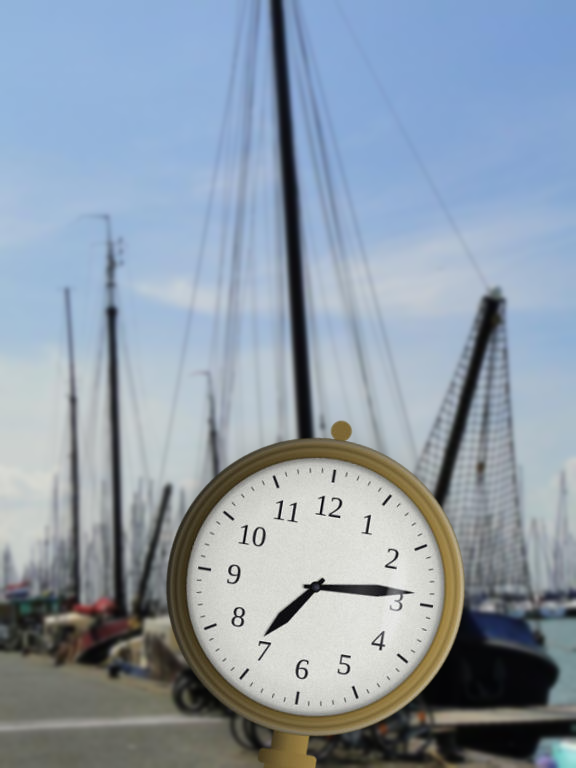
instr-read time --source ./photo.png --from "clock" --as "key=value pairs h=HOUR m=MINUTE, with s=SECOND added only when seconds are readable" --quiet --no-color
h=7 m=14
